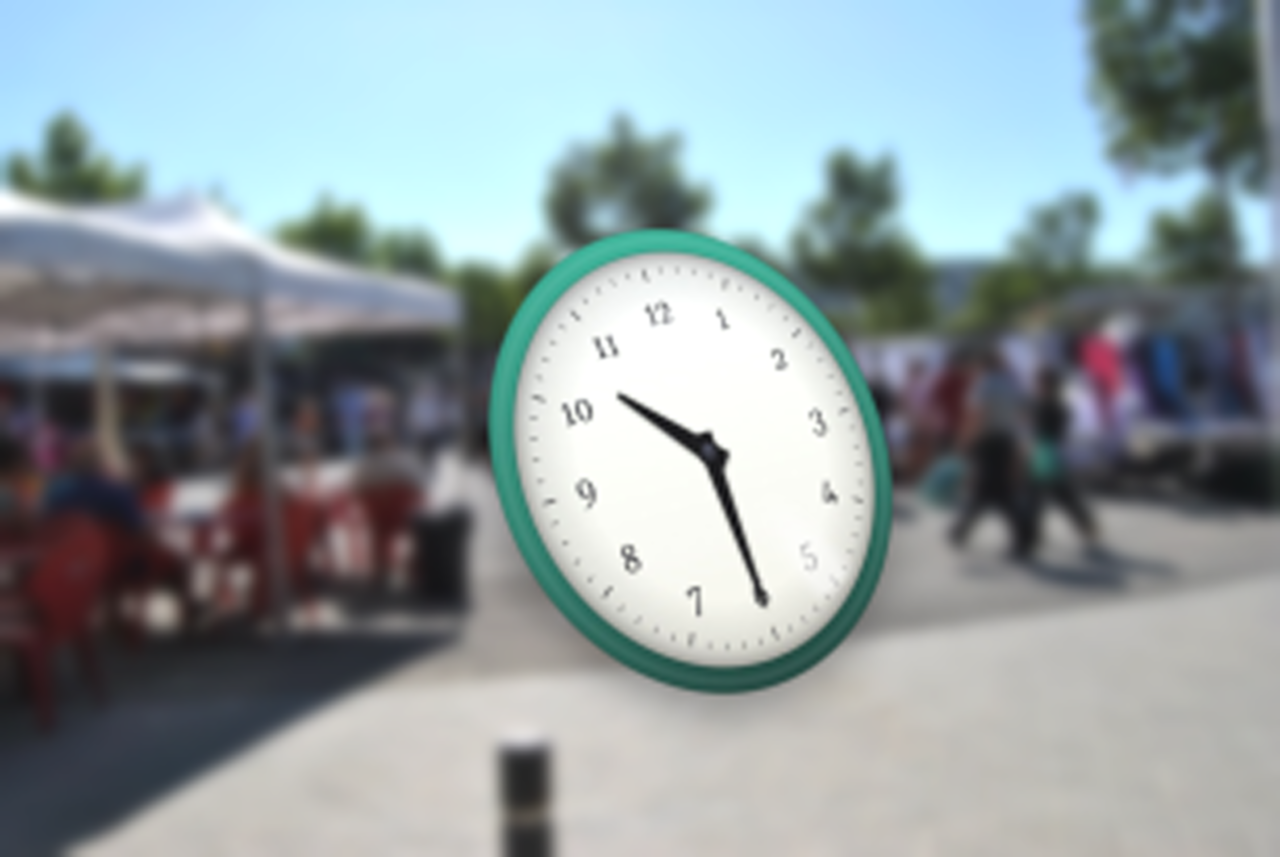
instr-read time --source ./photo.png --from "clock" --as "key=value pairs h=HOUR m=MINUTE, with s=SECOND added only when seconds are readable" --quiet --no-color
h=10 m=30
